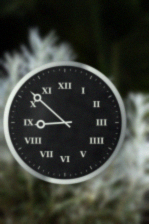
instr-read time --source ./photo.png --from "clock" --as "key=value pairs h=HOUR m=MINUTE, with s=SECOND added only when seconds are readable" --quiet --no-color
h=8 m=52
